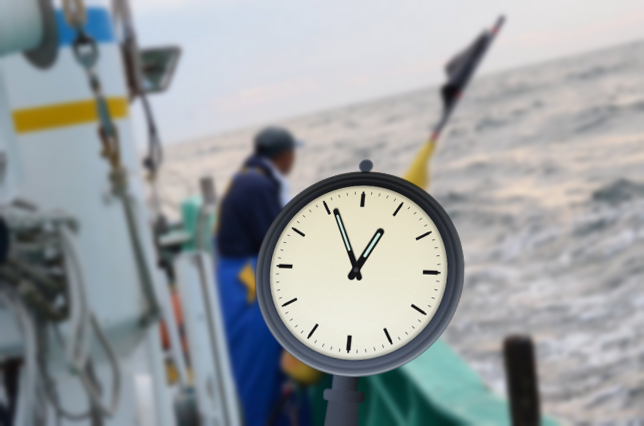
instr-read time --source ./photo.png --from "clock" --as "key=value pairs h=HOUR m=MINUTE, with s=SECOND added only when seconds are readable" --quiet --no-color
h=12 m=56
